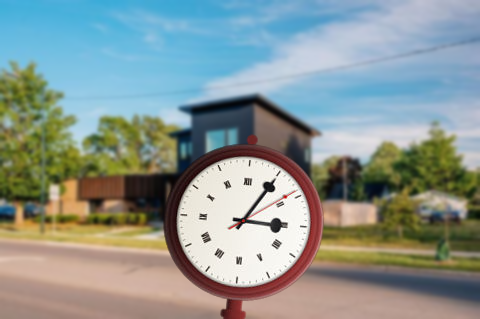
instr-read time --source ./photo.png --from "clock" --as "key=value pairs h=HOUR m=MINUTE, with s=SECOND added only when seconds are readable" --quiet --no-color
h=3 m=5 s=9
